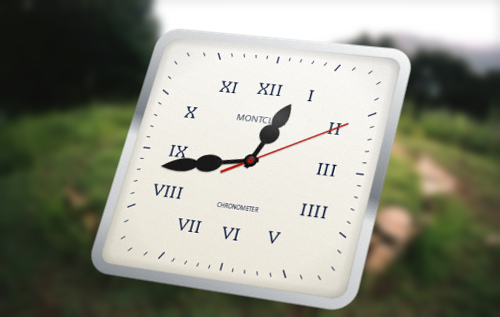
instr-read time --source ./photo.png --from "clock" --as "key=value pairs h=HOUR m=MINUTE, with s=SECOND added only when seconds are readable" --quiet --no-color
h=12 m=43 s=10
